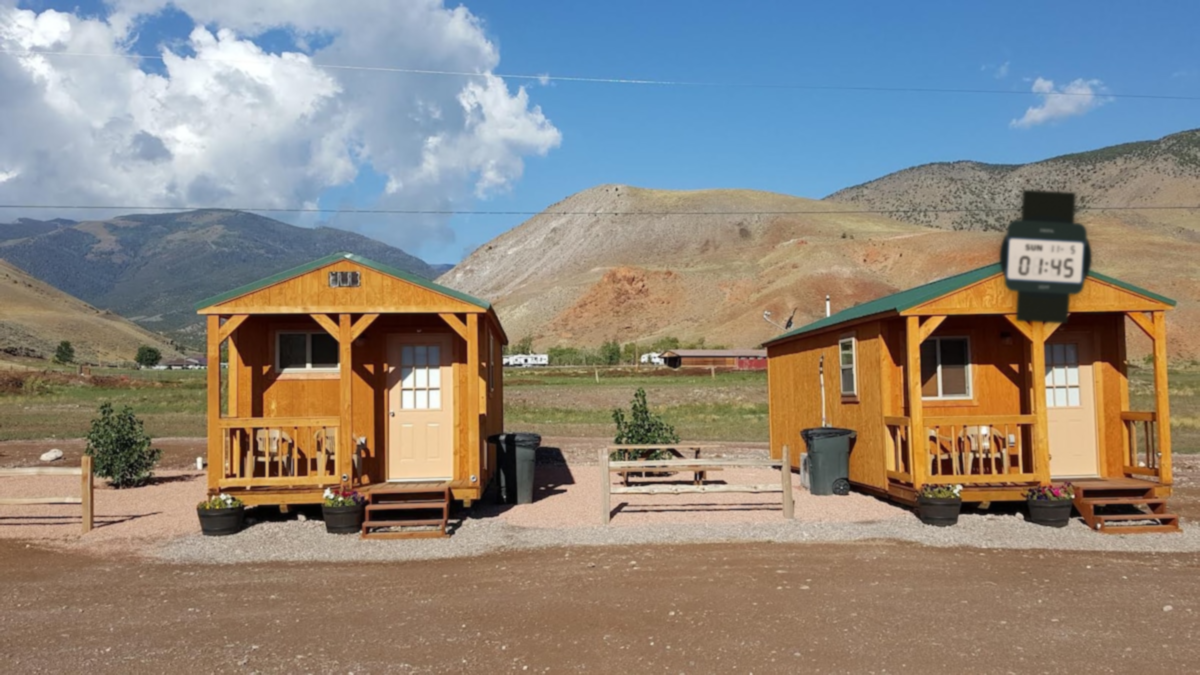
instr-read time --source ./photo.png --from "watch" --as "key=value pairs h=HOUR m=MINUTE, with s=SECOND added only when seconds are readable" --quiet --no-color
h=1 m=45
